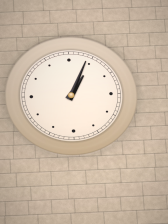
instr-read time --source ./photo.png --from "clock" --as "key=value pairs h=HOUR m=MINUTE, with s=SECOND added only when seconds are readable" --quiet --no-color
h=1 m=4
